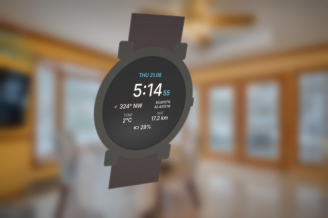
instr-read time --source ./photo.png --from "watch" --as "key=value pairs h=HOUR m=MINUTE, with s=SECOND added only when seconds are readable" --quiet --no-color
h=5 m=14
